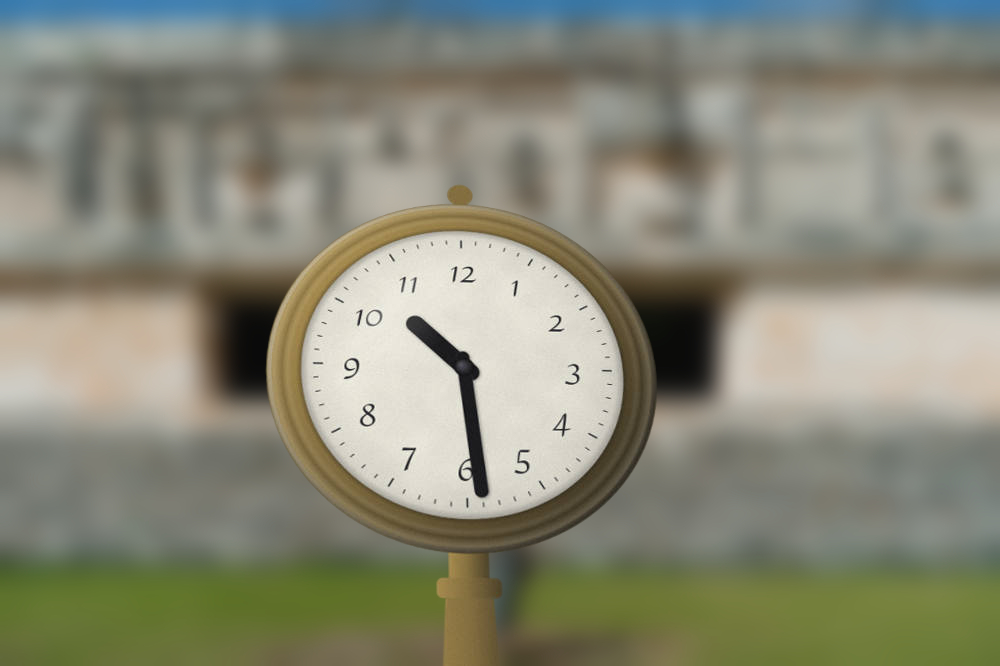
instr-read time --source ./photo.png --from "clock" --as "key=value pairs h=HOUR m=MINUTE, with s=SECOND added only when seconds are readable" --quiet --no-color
h=10 m=29
